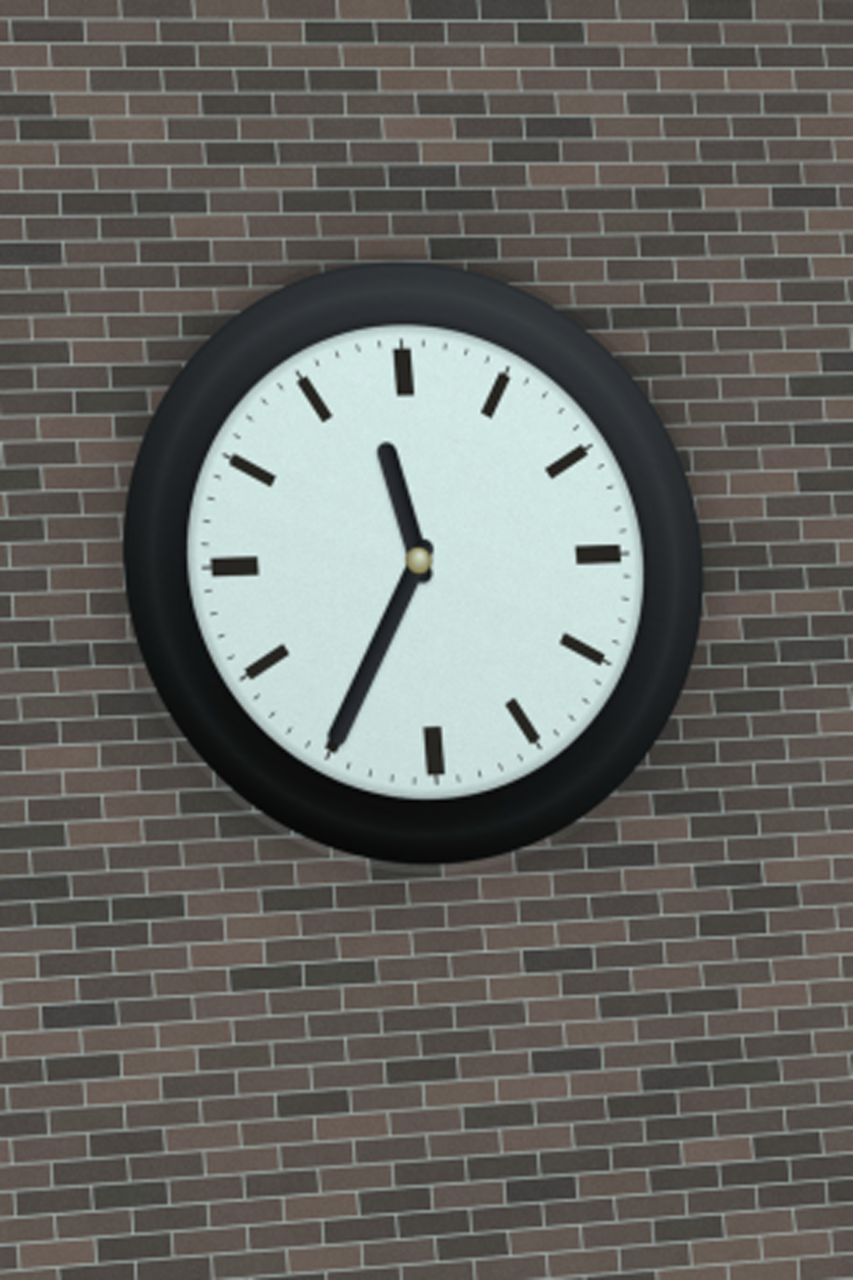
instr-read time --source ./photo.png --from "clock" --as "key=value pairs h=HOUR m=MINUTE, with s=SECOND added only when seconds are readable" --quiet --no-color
h=11 m=35
